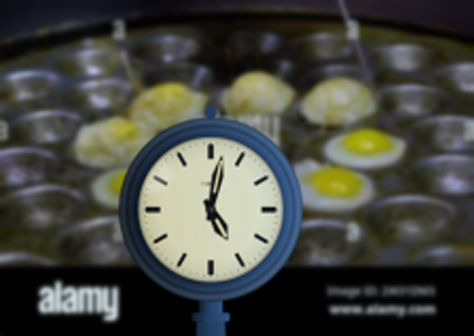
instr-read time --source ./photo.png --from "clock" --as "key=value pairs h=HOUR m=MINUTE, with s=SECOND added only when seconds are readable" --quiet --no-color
h=5 m=2
